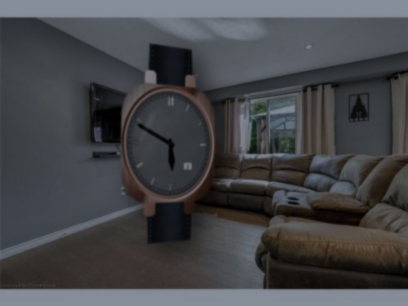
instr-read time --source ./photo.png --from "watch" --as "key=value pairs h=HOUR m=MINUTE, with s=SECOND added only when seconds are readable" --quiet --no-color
h=5 m=49
